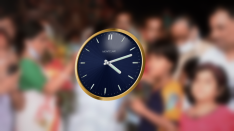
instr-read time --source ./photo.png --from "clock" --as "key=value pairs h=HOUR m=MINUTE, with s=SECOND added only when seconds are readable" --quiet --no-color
h=4 m=12
